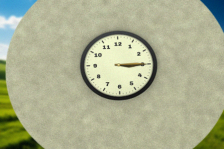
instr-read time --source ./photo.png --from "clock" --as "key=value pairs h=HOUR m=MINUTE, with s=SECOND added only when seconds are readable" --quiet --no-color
h=3 m=15
